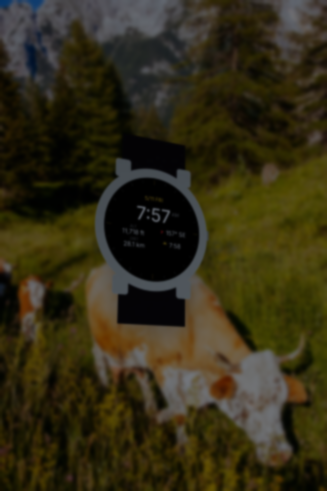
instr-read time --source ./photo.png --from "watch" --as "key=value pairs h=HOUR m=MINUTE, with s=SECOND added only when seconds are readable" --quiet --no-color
h=7 m=57
